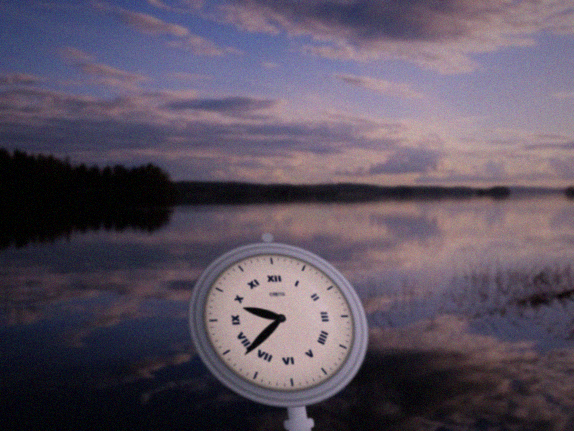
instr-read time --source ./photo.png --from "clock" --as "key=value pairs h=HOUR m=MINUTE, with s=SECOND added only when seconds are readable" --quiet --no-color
h=9 m=38
